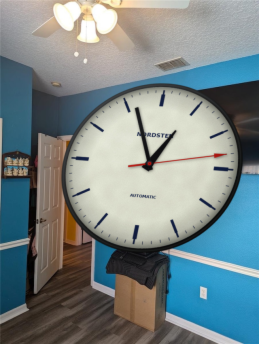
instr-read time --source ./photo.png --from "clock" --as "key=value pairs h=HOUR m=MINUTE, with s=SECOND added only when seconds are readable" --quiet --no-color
h=12 m=56 s=13
